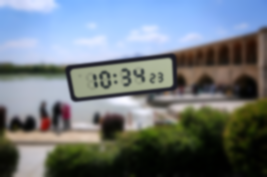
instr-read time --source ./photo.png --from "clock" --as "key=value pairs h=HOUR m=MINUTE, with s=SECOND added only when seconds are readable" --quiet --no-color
h=10 m=34
